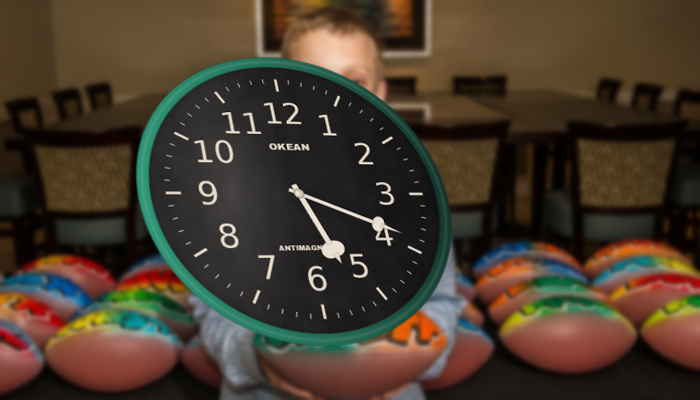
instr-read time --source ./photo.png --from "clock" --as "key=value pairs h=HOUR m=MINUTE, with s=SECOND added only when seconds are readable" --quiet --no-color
h=5 m=19
